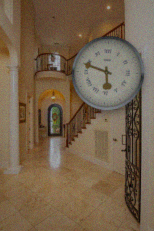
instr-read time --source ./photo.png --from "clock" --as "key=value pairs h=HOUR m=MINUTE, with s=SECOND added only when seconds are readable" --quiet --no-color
h=5 m=48
